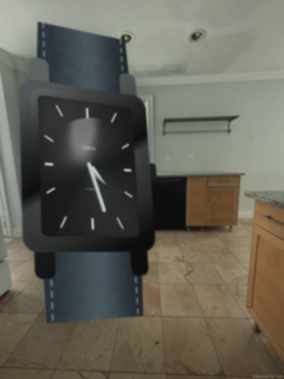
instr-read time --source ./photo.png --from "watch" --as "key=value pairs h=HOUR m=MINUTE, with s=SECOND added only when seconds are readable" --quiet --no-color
h=4 m=27
